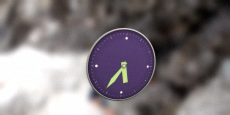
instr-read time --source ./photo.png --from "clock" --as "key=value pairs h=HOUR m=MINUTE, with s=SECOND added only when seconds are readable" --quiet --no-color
h=5 m=36
